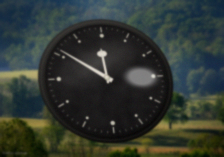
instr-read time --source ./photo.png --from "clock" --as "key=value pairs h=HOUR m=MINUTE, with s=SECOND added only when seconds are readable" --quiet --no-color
h=11 m=51
